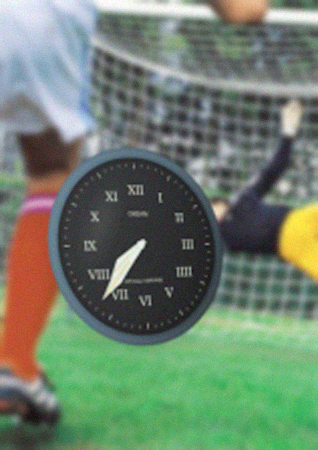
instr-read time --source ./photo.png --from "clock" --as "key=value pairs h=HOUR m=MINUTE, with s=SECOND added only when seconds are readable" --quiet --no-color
h=7 m=37
